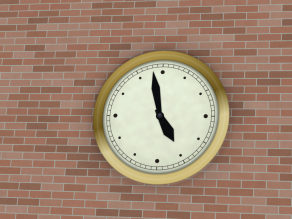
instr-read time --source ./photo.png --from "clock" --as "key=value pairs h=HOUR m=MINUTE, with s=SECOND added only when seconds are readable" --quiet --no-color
h=4 m=58
